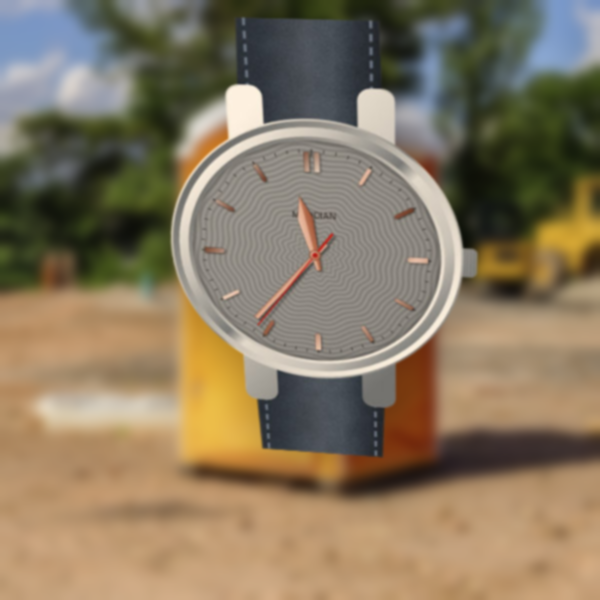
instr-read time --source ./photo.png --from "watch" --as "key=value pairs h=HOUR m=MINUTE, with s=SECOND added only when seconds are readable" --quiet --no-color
h=11 m=36 s=36
